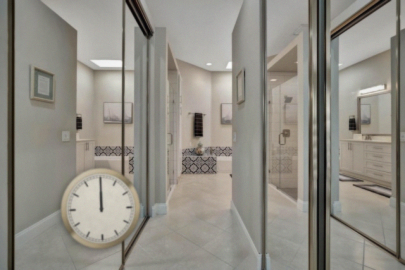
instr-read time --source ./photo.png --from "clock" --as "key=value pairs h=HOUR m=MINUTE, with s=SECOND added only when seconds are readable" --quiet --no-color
h=12 m=0
